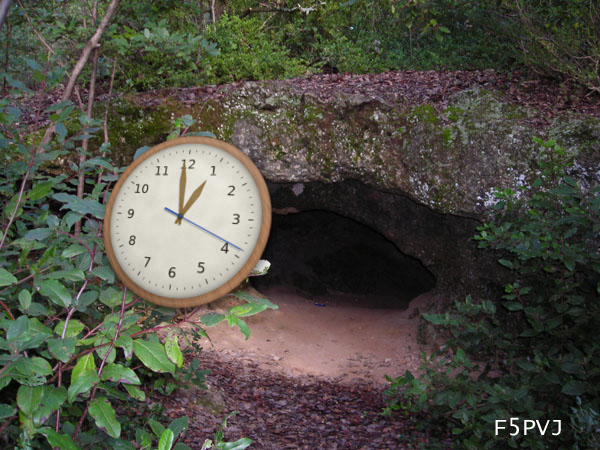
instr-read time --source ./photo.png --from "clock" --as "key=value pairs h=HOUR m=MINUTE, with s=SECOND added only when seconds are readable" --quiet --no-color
h=12 m=59 s=19
